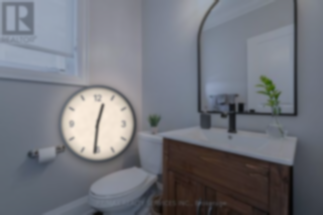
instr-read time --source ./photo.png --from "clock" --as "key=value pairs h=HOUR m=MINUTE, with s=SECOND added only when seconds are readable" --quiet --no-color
h=12 m=31
